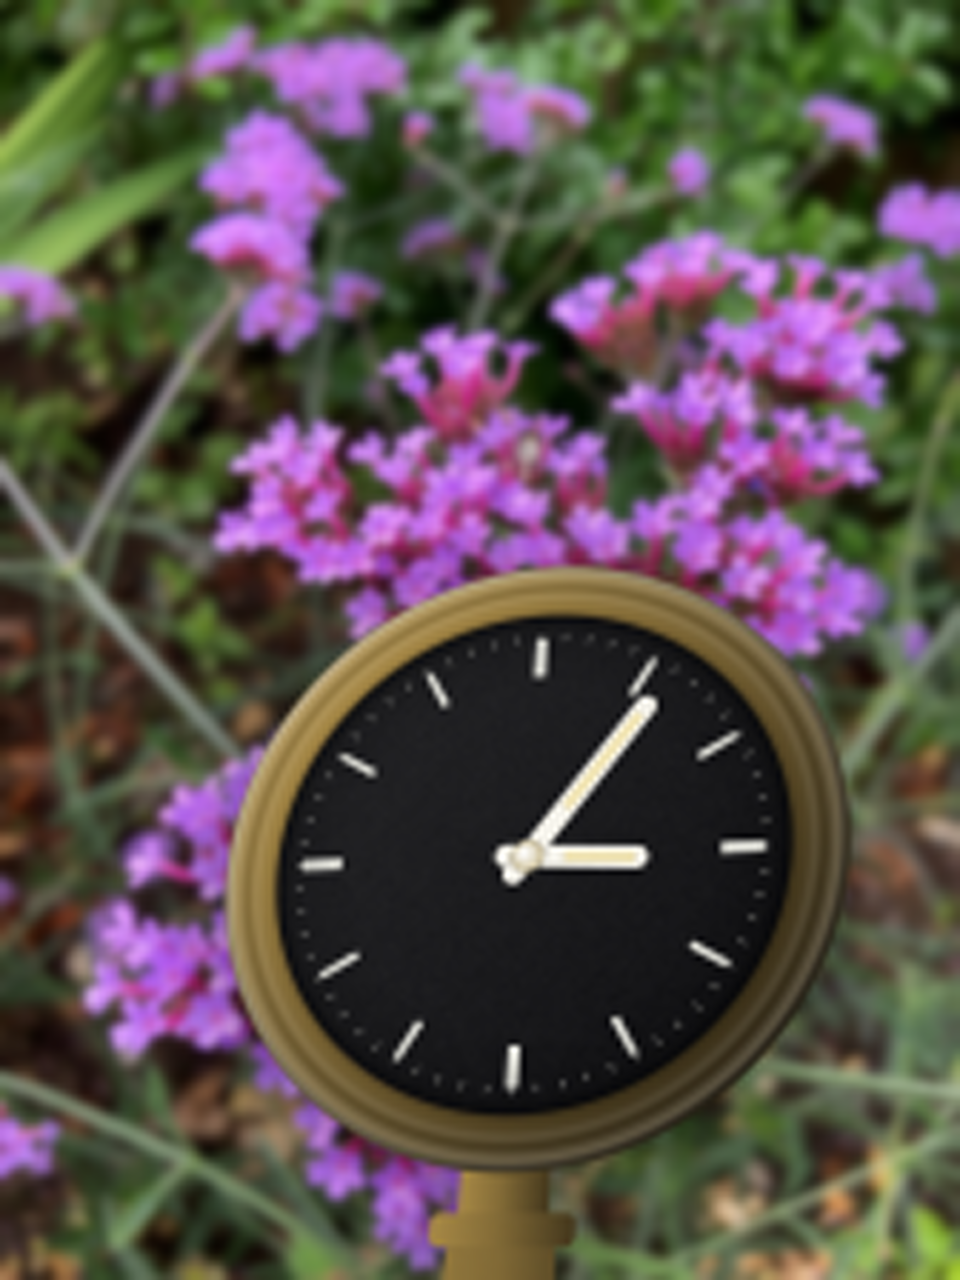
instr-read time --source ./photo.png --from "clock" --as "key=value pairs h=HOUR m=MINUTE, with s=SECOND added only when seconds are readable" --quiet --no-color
h=3 m=6
